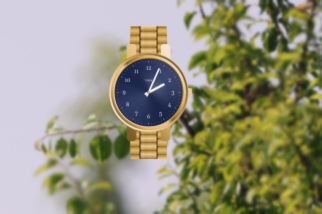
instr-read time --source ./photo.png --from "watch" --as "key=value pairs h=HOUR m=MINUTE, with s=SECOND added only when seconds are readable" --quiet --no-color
h=2 m=4
